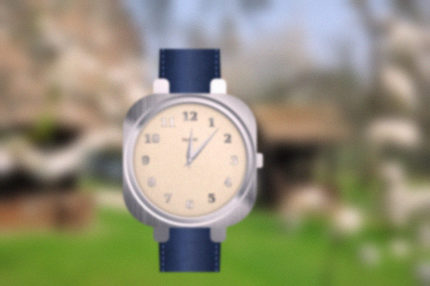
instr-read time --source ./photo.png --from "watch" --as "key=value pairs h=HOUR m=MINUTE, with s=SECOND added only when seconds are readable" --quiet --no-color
h=12 m=7
